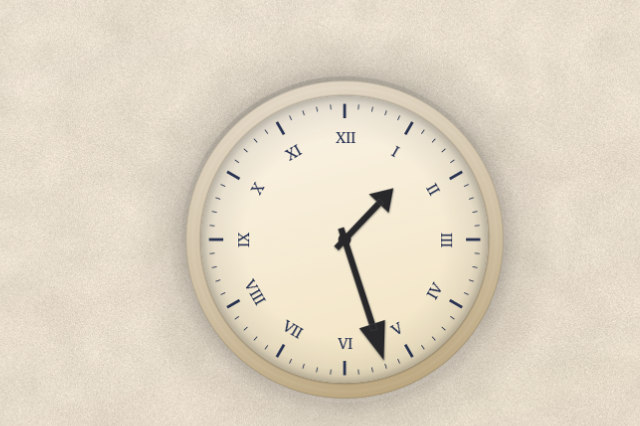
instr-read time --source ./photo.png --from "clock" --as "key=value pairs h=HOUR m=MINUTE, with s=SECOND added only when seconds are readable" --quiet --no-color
h=1 m=27
